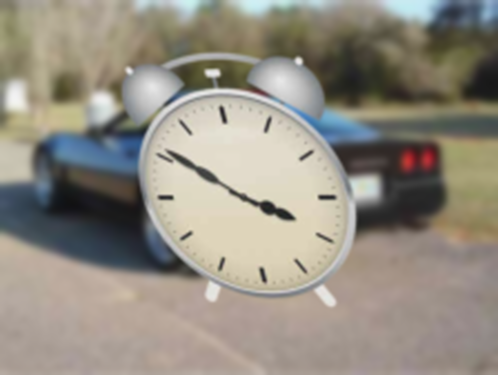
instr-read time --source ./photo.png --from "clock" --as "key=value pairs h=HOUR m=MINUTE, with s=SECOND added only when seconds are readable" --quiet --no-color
h=3 m=51
